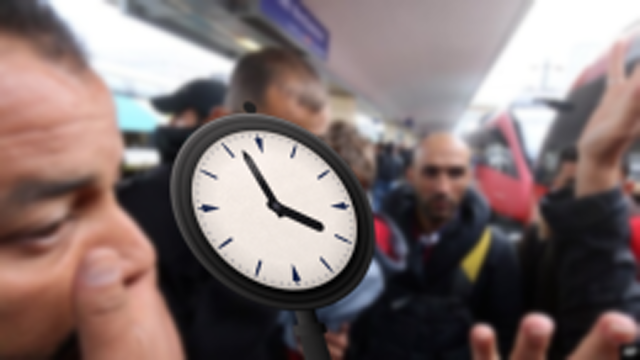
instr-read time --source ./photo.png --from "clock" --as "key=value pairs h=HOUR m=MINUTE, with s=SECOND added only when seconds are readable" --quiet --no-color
h=3 m=57
